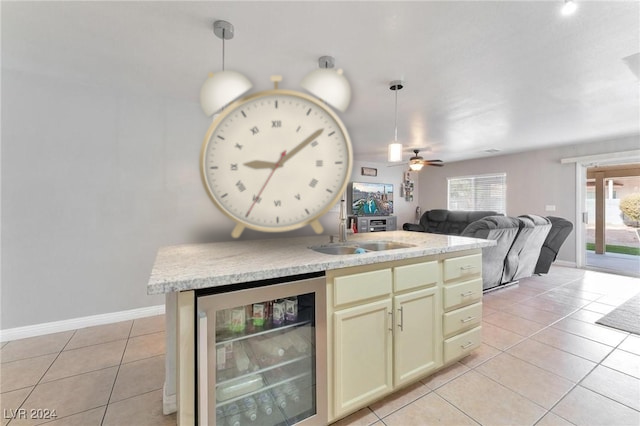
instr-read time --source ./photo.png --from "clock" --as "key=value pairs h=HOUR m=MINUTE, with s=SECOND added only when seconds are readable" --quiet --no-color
h=9 m=8 s=35
